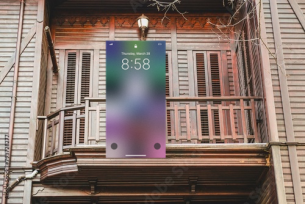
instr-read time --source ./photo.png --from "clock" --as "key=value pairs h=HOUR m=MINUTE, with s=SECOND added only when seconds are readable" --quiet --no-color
h=8 m=58
